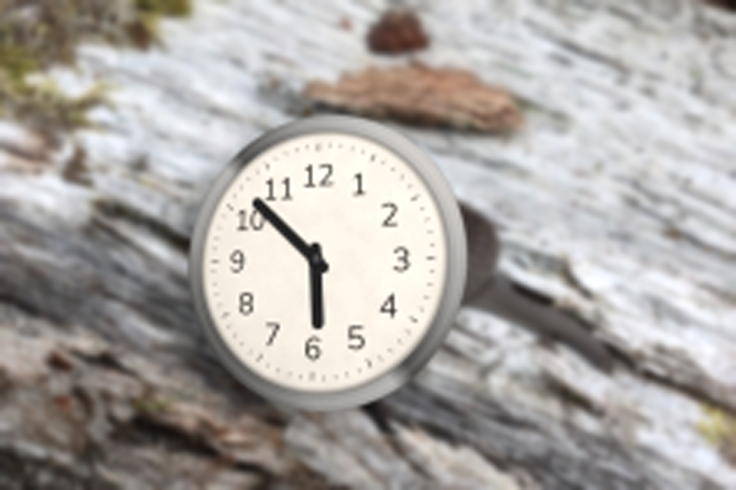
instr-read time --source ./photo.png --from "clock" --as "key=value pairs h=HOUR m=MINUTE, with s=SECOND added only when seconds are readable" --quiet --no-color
h=5 m=52
